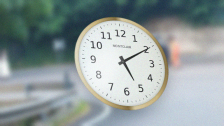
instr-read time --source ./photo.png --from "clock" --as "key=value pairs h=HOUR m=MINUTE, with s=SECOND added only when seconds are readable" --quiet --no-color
h=5 m=10
